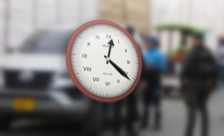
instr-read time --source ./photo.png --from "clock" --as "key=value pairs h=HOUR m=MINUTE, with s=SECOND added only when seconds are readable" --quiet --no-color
h=12 m=21
